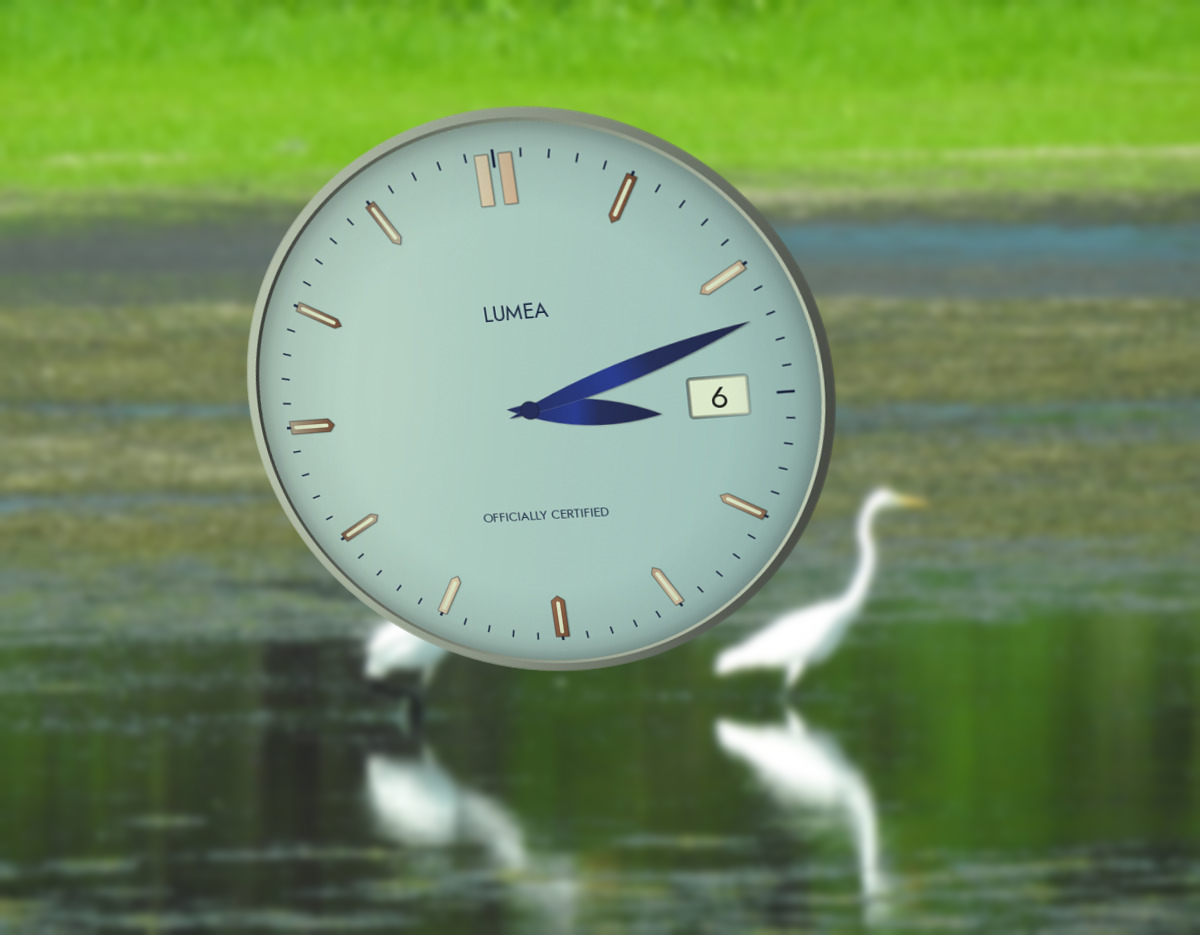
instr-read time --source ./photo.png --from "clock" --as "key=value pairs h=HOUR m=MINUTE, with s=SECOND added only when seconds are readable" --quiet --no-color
h=3 m=12
